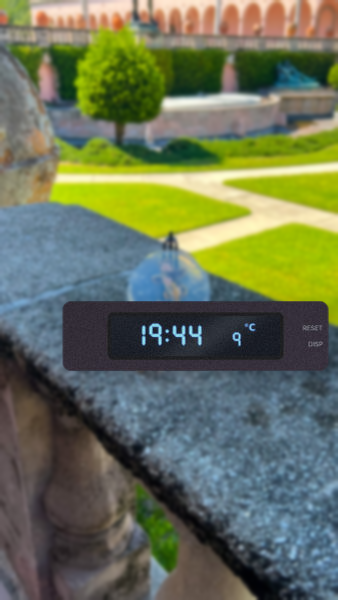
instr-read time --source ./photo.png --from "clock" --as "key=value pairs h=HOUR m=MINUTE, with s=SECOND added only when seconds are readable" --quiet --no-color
h=19 m=44
